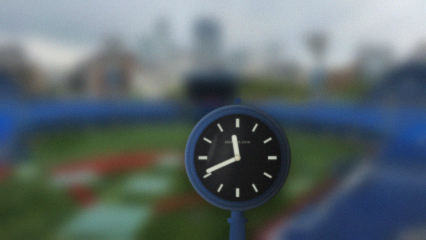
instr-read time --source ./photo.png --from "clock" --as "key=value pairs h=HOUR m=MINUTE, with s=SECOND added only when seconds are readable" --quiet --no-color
h=11 m=41
